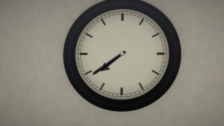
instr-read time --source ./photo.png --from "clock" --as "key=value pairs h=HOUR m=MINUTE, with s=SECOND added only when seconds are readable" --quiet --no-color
h=7 m=39
